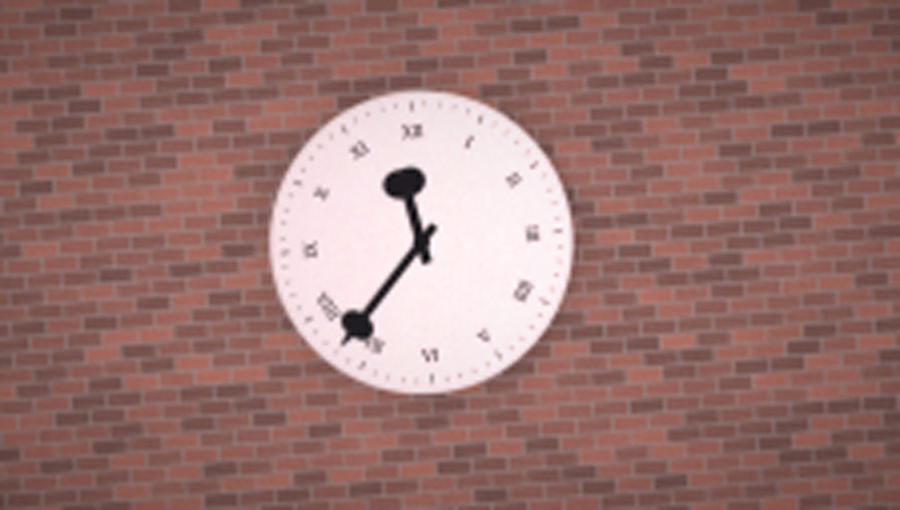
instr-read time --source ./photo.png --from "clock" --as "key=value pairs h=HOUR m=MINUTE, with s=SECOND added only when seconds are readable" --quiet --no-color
h=11 m=37
